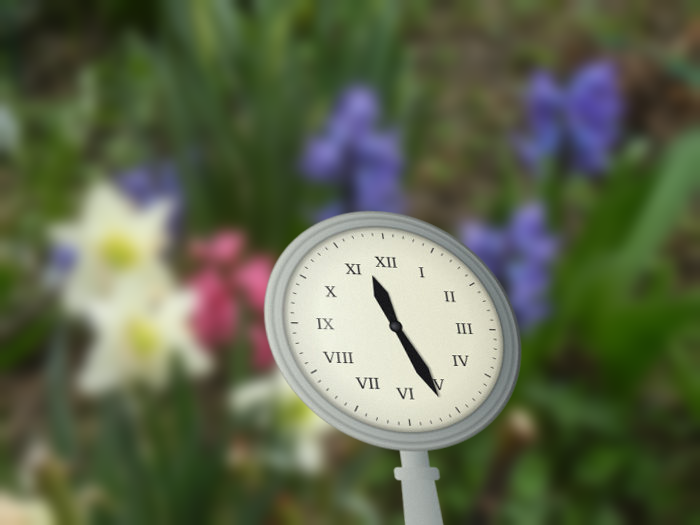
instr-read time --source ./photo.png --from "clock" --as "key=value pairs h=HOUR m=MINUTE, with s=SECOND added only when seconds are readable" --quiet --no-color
h=11 m=26
